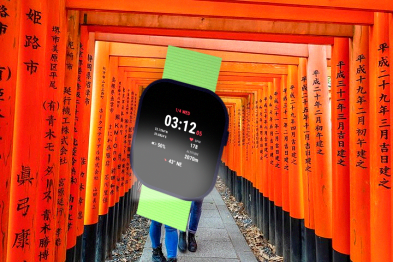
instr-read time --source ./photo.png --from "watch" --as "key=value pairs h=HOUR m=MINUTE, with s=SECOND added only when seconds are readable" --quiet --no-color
h=3 m=12
